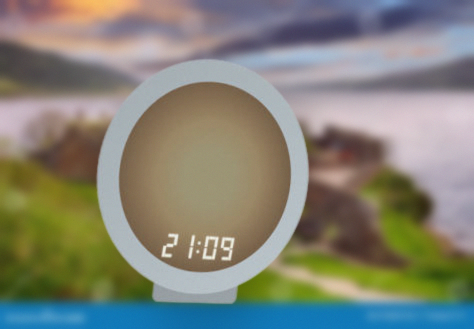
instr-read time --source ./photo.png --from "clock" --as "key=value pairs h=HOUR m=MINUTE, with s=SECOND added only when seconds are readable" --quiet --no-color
h=21 m=9
